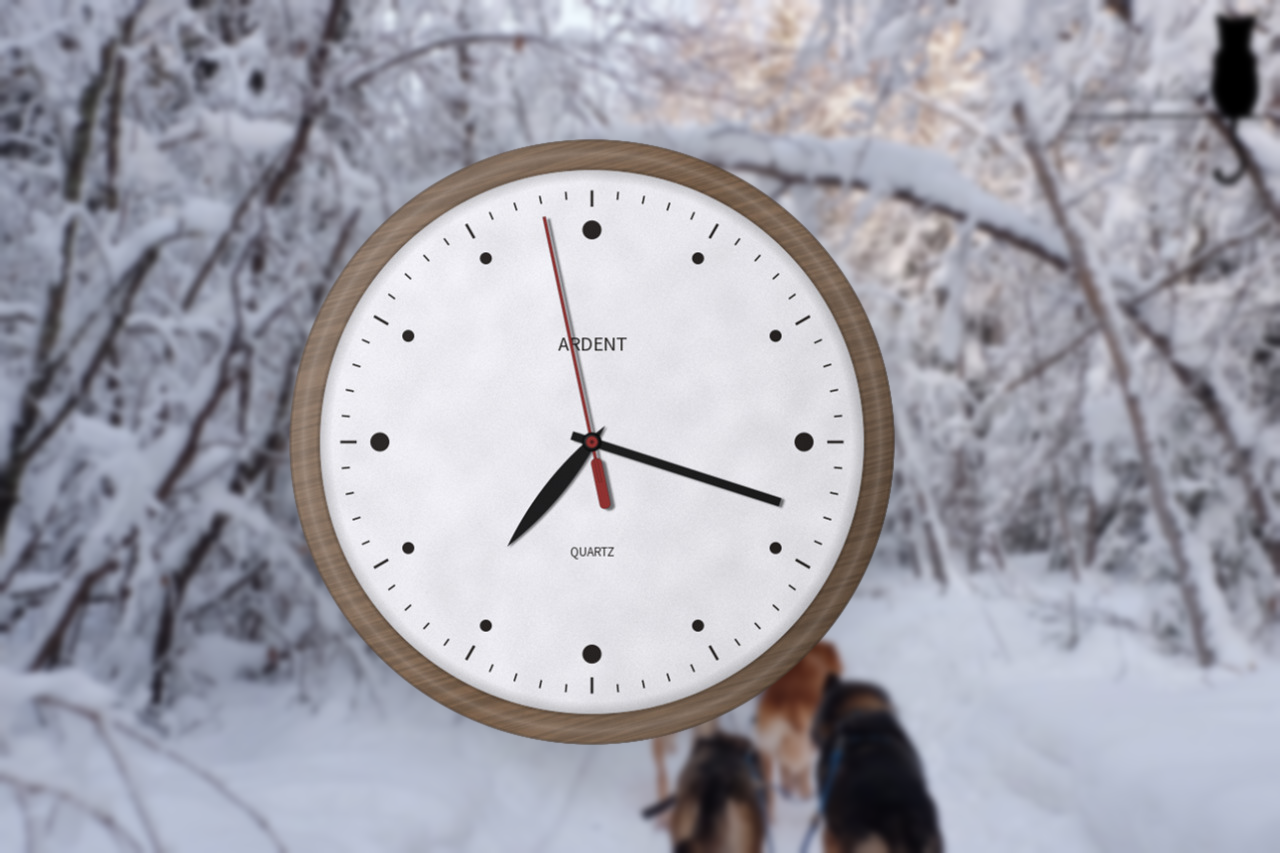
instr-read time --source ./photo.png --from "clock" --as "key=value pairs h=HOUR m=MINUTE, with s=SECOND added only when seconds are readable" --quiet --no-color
h=7 m=17 s=58
